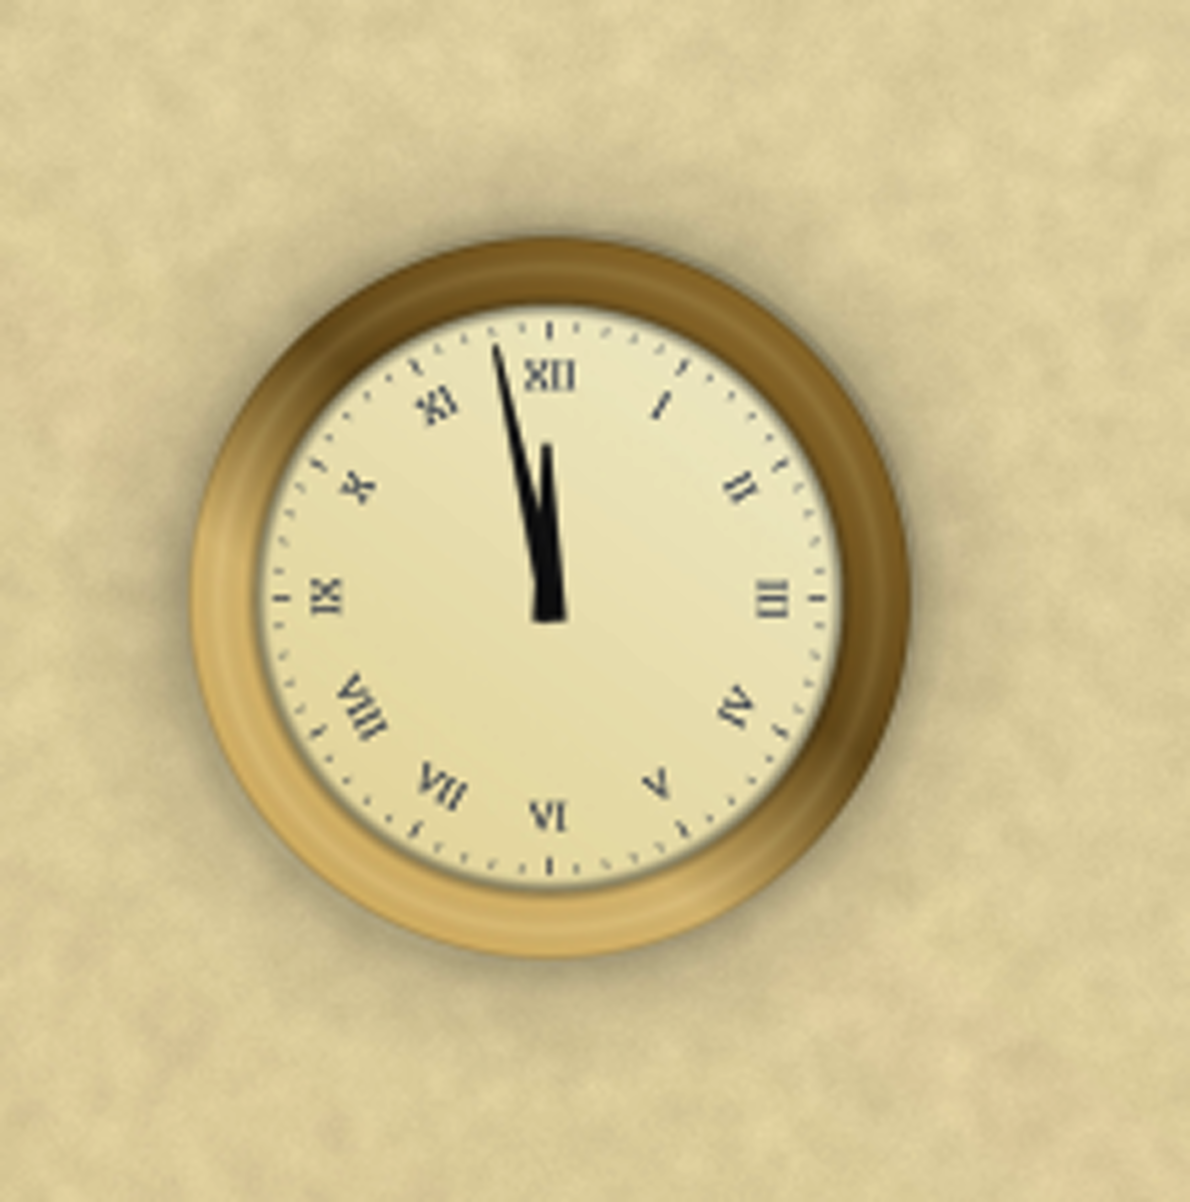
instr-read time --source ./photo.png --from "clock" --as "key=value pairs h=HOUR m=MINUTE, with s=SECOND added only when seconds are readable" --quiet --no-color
h=11 m=58
